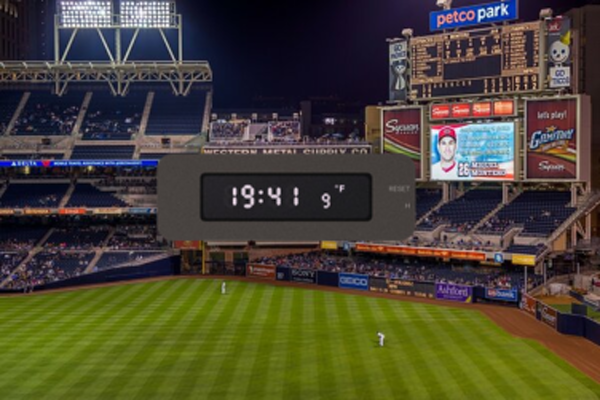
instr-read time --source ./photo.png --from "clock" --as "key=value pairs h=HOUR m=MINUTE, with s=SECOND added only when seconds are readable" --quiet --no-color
h=19 m=41
